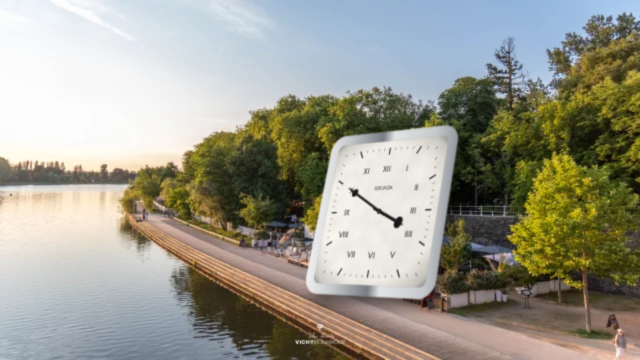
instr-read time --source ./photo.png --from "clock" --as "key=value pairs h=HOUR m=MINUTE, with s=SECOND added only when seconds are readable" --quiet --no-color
h=3 m=50
